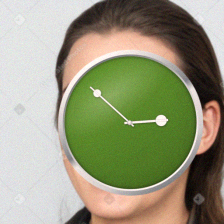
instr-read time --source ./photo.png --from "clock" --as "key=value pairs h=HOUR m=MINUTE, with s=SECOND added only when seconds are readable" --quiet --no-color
h=2 m=52
